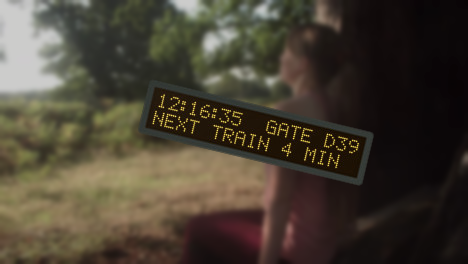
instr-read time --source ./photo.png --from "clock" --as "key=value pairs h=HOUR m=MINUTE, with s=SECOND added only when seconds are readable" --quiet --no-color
h=12 m=16 s=35
